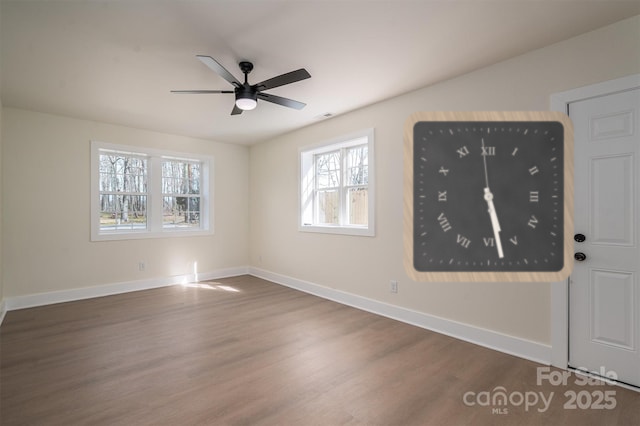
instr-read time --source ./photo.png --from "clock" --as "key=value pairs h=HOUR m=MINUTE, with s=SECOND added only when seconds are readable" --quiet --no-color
h=5 m=27 s=59
